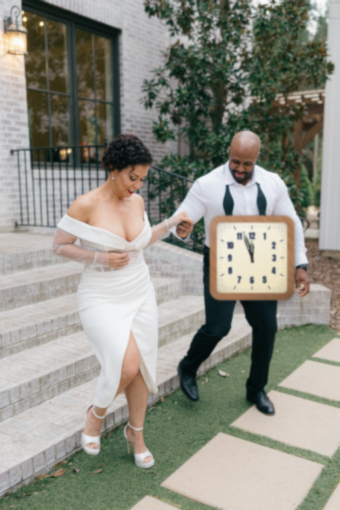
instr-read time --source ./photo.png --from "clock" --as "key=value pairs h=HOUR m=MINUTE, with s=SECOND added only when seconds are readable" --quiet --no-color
h=11 m=57
